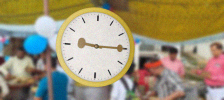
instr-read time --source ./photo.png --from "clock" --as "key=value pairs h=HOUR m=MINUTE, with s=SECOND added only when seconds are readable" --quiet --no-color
h=9 m=15
